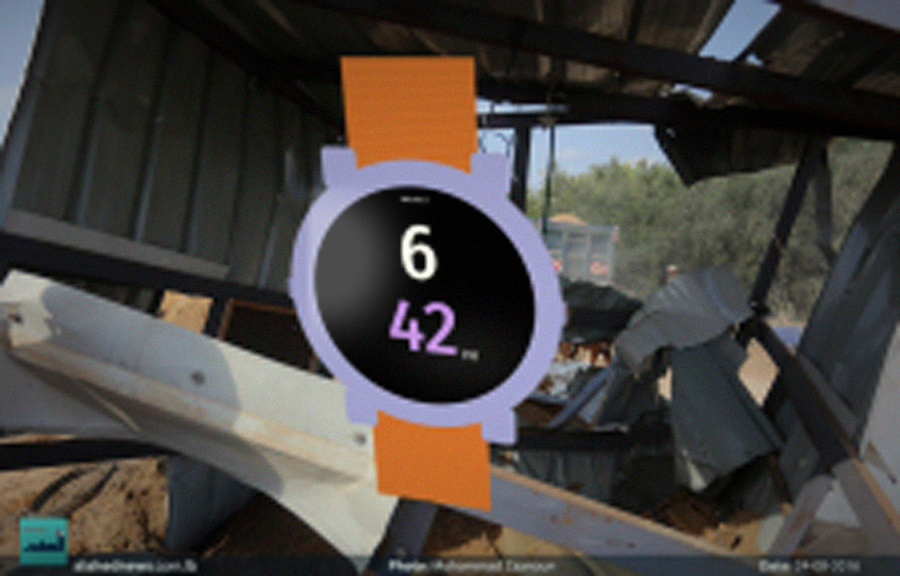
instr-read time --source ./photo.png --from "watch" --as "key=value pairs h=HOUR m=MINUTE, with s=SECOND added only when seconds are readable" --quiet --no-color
h=6 m=42
